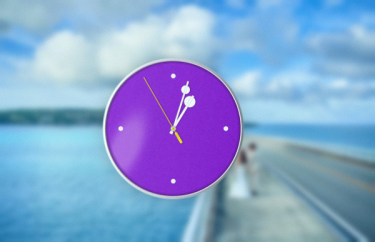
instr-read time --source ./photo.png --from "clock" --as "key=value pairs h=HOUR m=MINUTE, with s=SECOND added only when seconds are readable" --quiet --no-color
h=1 m=2 s=55
